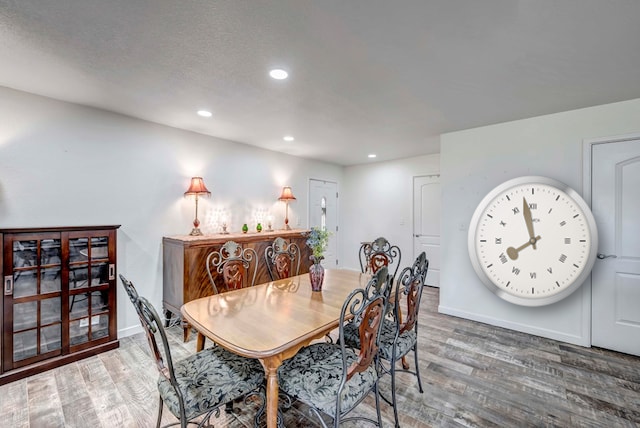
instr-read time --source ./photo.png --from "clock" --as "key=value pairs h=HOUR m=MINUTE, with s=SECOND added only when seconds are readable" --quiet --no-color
h=7 m=58
